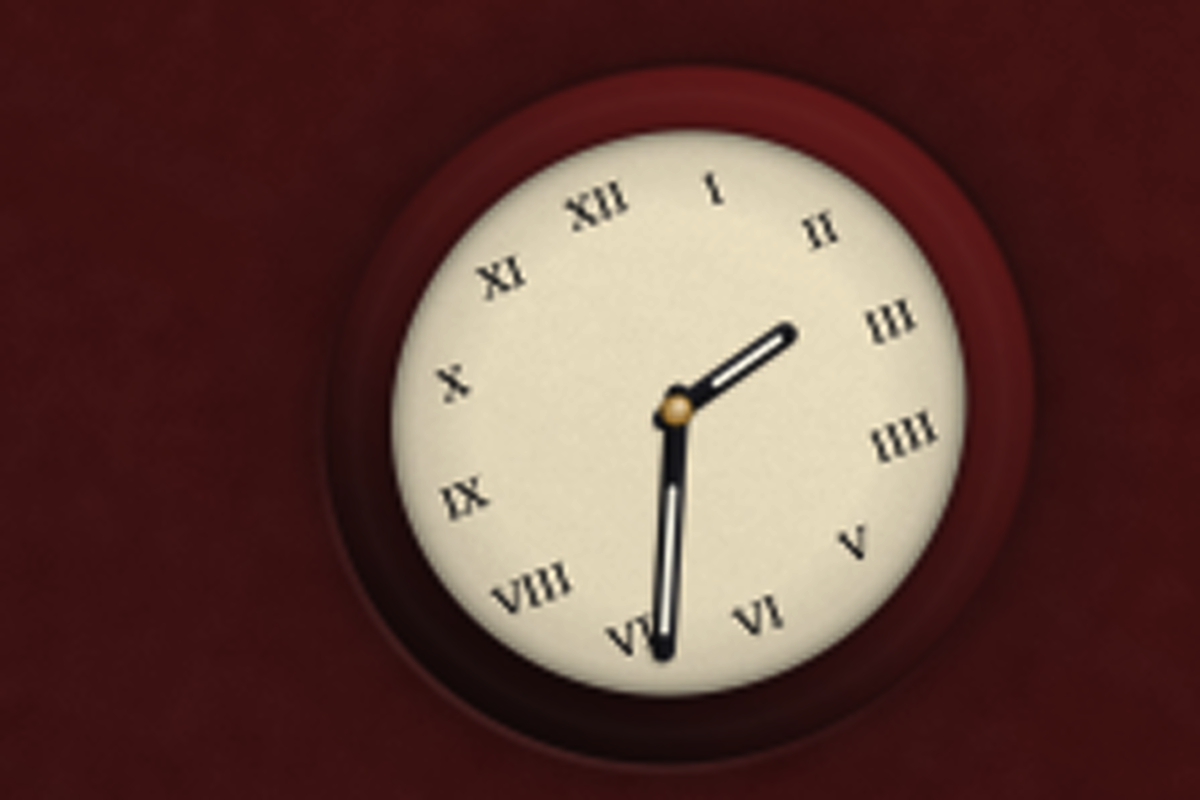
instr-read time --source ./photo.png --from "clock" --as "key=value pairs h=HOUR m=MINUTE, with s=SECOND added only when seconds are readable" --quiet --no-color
h=2 m=34
